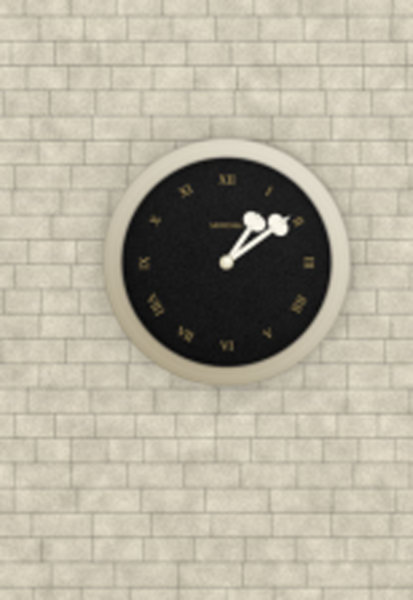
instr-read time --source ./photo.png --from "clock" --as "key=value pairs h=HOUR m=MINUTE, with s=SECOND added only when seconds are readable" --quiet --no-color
h=1 m=9
